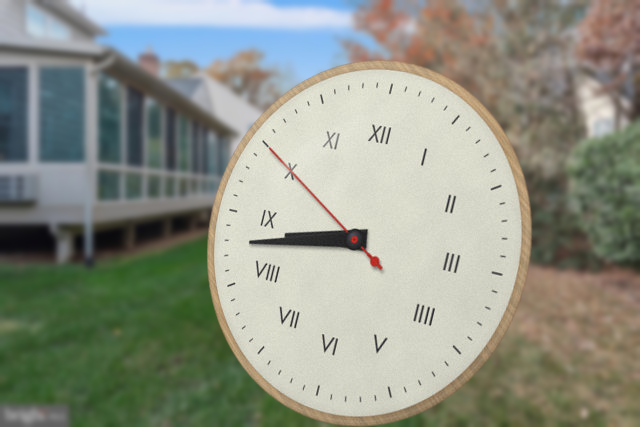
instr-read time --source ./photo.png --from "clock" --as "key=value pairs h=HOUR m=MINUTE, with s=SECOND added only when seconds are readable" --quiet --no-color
h=8 m=42 s=50
